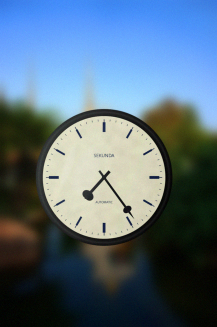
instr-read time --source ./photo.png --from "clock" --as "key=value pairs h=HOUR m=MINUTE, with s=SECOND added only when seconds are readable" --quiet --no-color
h=7 m=24
